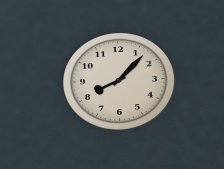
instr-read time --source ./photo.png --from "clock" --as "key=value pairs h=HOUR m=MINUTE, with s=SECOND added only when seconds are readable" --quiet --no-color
h=8 m=7
